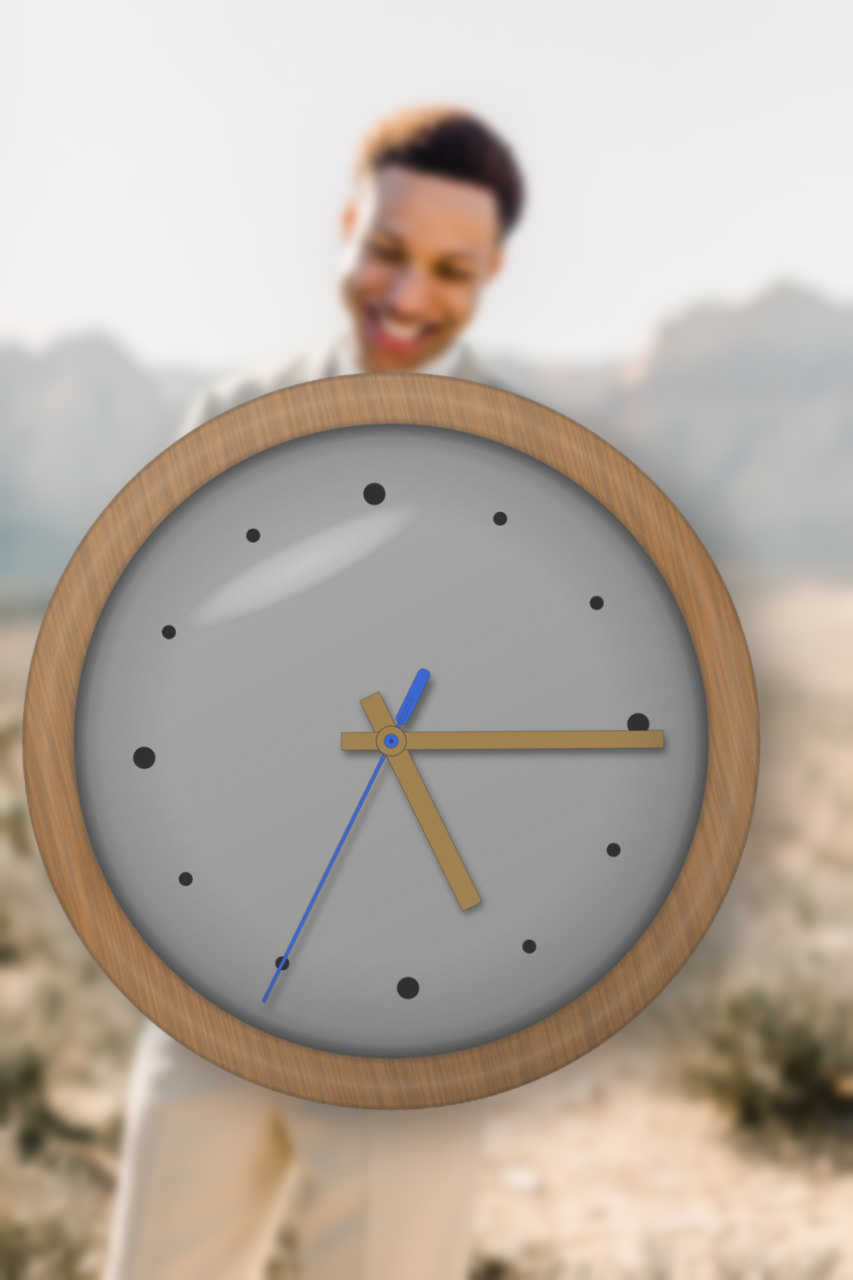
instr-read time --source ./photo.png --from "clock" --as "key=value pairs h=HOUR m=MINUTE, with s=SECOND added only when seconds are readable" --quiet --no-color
h=5 m=15 s=35
